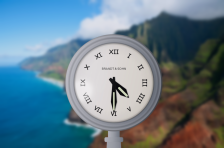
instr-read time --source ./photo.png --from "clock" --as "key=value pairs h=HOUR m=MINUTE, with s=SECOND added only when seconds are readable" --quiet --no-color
h=4 m=30
